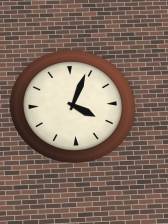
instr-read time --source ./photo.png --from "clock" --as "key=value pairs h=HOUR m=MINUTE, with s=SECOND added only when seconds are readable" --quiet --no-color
h=4 m=4
